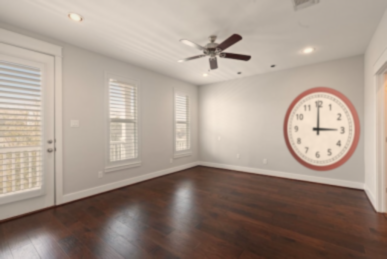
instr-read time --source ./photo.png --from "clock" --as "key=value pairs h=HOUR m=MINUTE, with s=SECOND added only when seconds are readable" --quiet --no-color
h=3 m=0
